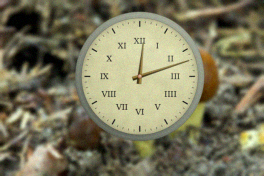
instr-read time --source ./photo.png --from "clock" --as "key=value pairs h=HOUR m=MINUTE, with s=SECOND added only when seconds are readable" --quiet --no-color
h=12 m=12
